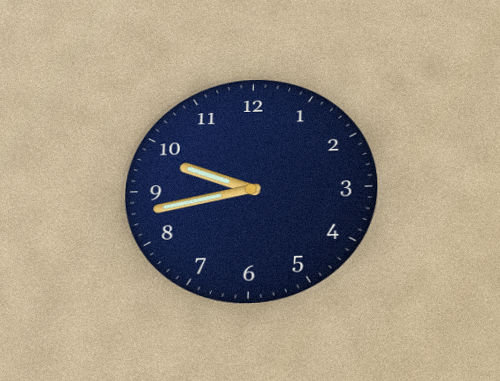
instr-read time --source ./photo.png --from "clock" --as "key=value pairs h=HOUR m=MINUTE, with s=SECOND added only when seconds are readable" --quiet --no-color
h=9 m=43
